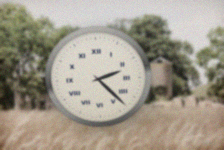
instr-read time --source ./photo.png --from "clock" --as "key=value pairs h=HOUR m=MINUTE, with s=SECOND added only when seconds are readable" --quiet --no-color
h=2 m=23
